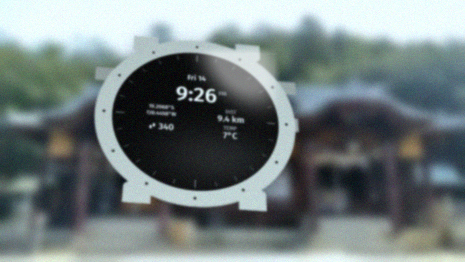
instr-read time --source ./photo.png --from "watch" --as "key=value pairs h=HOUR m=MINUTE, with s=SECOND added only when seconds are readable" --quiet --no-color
h=9 m=26
